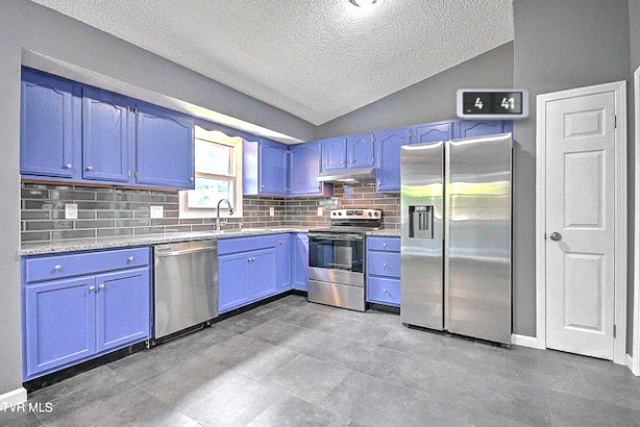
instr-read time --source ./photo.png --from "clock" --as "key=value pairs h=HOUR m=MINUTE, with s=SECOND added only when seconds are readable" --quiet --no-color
h=4 m=41
